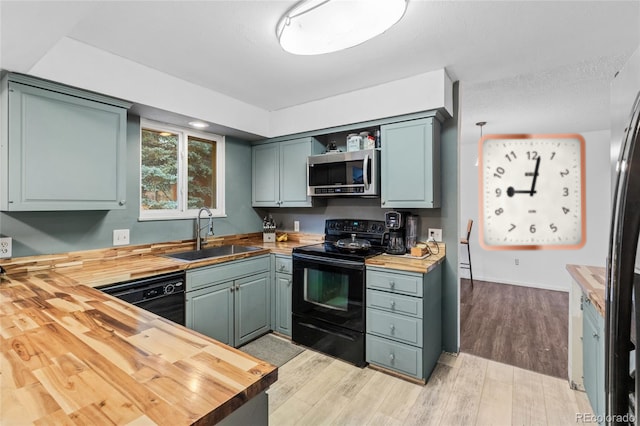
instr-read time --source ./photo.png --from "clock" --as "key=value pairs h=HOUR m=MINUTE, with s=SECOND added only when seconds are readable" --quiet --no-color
h=9 m=2
